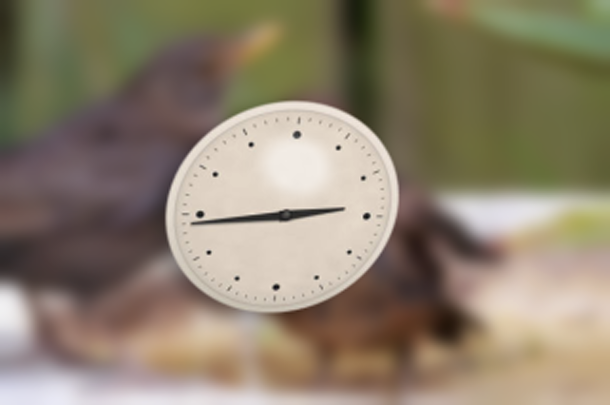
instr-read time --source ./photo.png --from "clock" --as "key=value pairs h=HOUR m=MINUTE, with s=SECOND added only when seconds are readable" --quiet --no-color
h=2 m=44
